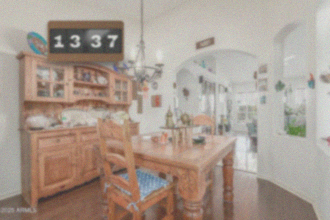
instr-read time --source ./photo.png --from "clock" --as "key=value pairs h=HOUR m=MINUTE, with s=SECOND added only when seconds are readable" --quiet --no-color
h=13 m=37
